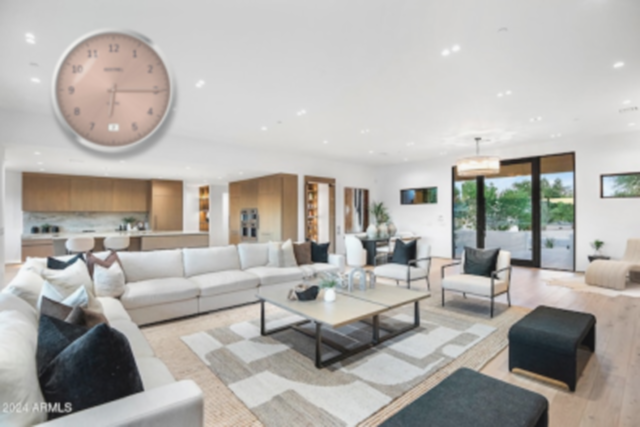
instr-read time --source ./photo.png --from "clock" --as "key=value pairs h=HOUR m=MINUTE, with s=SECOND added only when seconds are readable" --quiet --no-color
h=6 m=15
